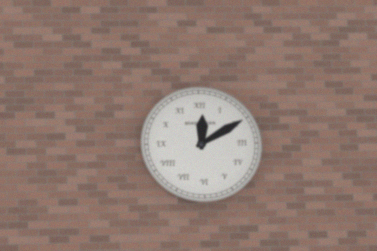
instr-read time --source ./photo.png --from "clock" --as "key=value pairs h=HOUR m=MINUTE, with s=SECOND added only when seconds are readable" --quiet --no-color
h=12 m=10
